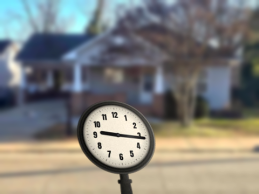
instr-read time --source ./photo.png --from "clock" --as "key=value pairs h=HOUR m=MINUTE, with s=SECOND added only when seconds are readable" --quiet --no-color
h=9 m=16
